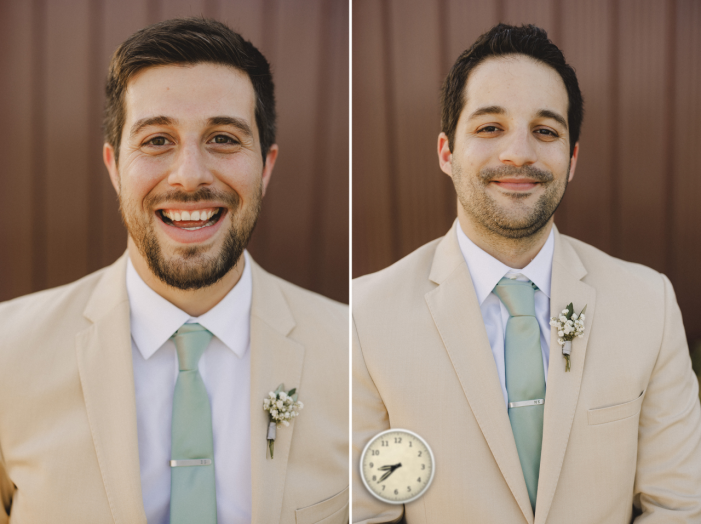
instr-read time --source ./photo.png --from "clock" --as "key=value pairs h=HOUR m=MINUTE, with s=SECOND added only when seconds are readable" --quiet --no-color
h=8 m=38
